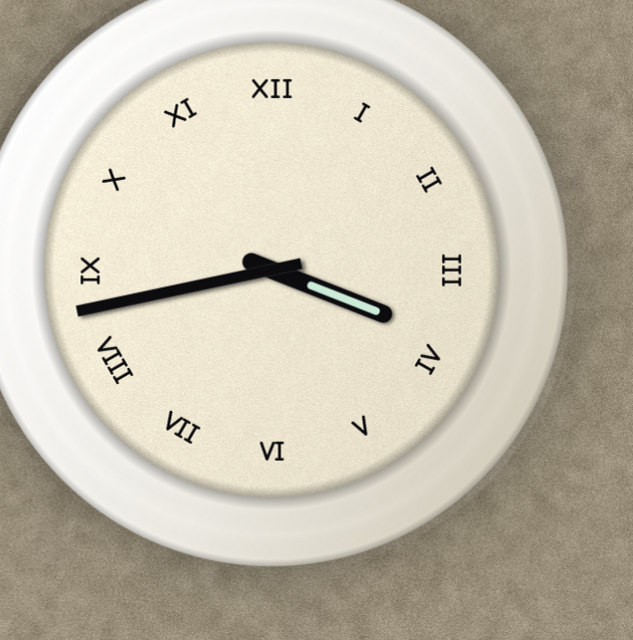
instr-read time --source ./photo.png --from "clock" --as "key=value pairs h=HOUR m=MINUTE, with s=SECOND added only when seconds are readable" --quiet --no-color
h=3 m=43
